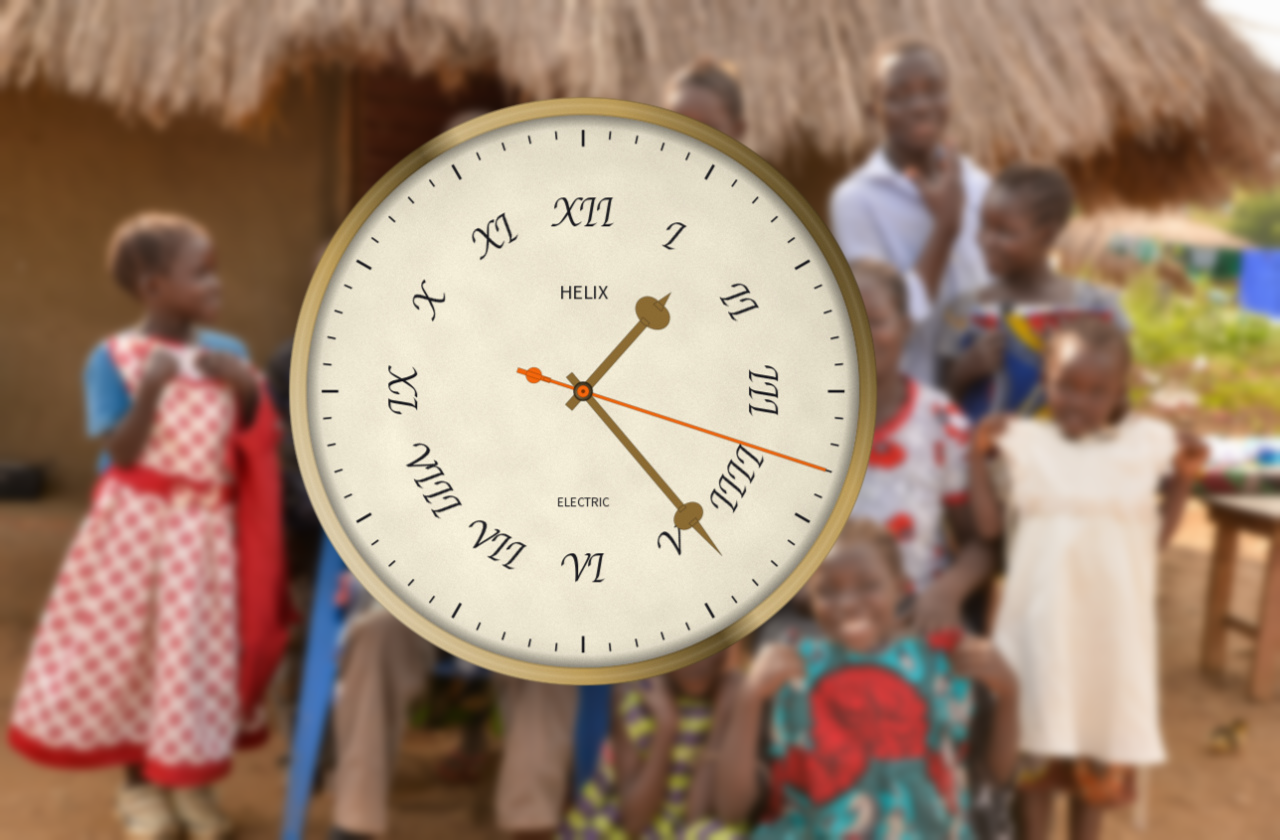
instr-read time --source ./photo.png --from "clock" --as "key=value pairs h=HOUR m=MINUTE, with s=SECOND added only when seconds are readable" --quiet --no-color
h=1 m=23 s=18
